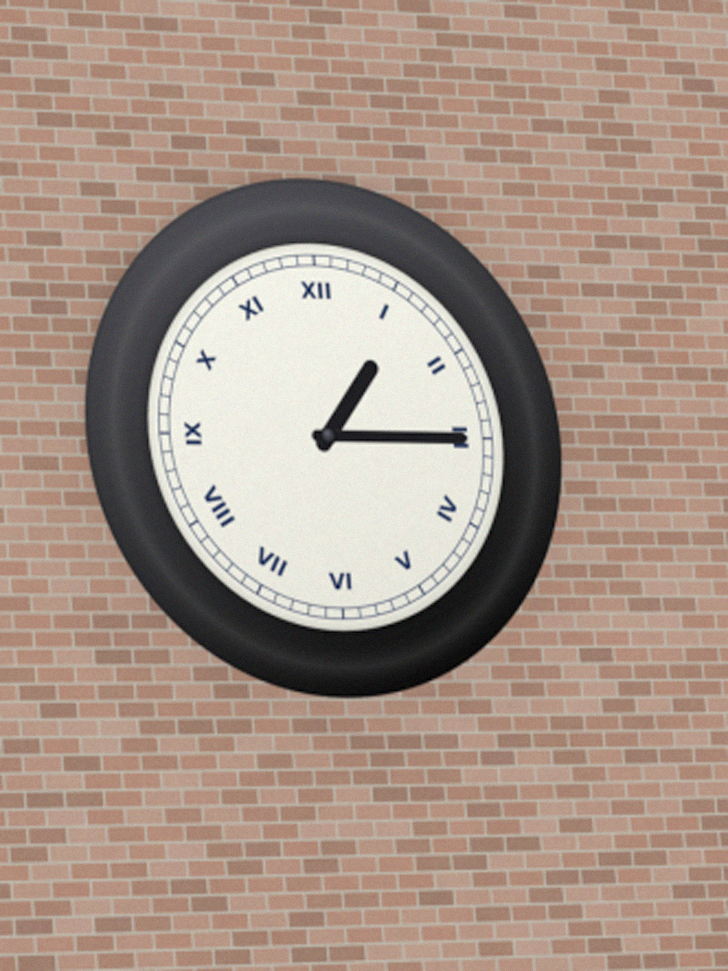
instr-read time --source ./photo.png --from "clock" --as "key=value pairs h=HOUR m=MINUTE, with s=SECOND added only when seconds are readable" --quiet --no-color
h=1 m=15
